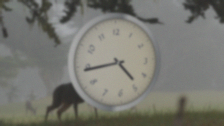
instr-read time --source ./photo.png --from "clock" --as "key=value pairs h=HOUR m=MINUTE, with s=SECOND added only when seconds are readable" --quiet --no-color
h=4 m=44
